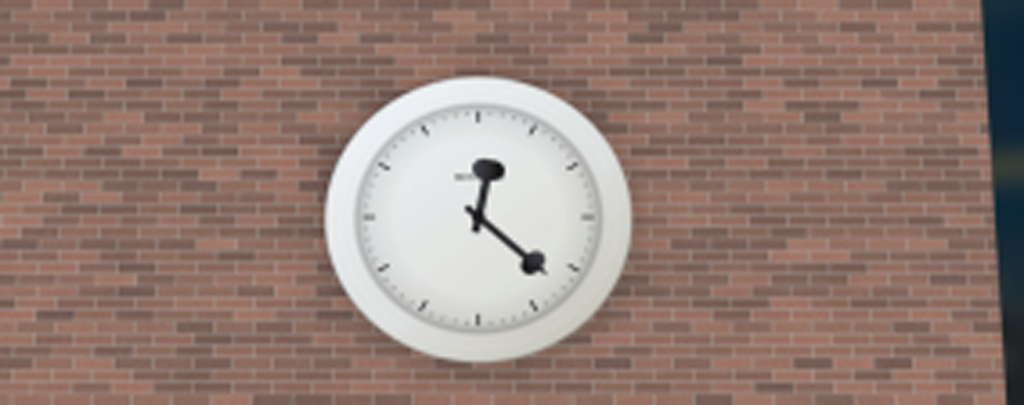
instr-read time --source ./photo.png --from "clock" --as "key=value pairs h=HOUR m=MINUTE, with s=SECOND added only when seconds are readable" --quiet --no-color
h=12 m=22
